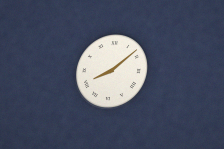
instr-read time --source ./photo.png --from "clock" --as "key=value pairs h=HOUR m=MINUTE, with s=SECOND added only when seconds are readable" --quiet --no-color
h=8 m=8
